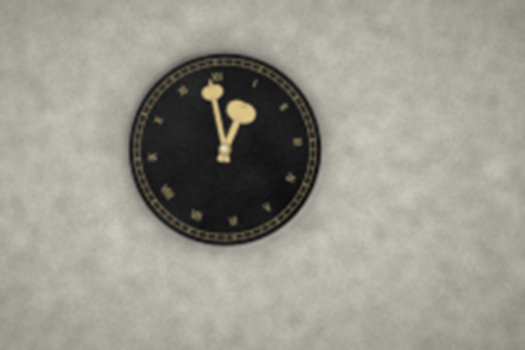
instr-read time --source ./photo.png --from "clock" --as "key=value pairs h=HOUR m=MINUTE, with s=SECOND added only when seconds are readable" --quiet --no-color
h=12 m=59
